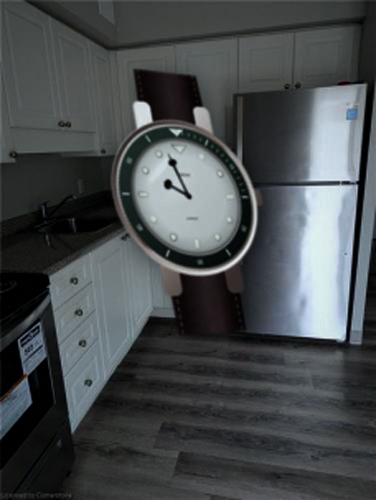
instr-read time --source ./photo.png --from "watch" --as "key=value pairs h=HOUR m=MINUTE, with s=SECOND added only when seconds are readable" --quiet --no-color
h=9 m=57
